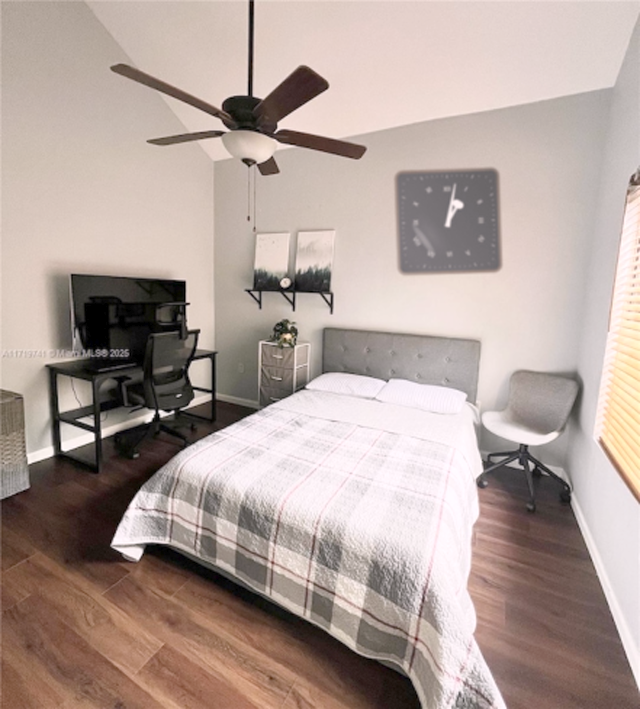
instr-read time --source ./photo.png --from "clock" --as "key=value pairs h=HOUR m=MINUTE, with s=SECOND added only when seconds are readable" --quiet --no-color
h=1 m=2
